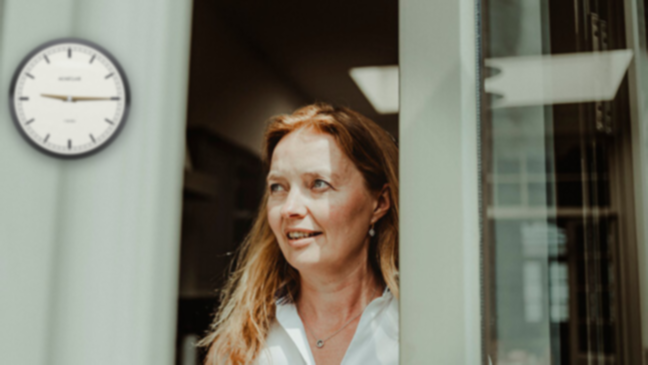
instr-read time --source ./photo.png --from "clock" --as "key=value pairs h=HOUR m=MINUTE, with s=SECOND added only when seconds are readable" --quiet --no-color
h=9 m=15
